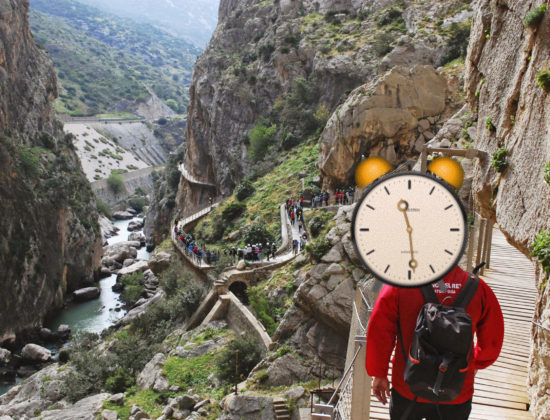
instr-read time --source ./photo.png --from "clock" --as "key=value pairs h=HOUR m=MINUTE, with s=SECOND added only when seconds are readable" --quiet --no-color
h=11 m=29
